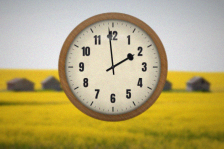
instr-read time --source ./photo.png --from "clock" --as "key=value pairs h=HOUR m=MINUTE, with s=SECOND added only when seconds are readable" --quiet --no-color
h=1 m=59
